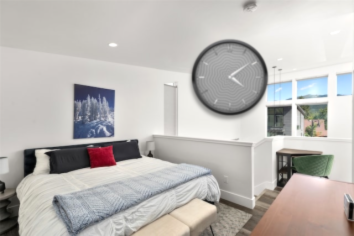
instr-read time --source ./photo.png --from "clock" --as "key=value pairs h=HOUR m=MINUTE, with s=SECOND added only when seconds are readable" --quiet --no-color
h=4 m=9
